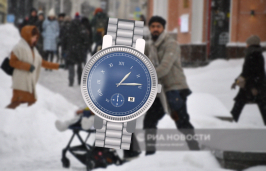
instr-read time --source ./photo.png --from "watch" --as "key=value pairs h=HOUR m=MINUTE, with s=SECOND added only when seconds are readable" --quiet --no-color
h=1 m=14
